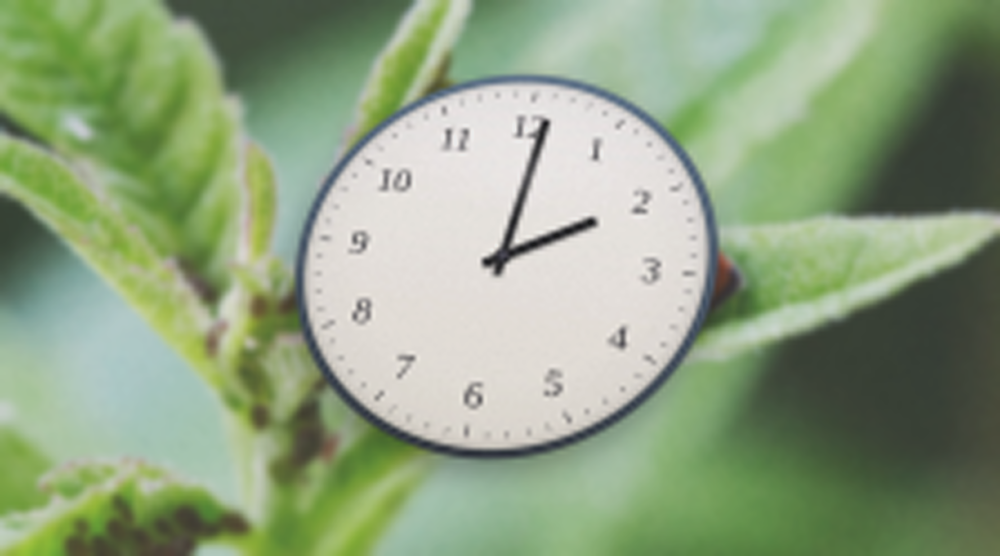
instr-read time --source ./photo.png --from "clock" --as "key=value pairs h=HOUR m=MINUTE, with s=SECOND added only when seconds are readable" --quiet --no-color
h=2 m=1
